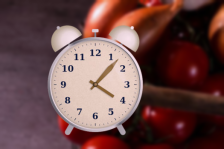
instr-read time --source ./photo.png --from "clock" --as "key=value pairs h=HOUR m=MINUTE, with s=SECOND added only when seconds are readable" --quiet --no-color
h=4 m=7
